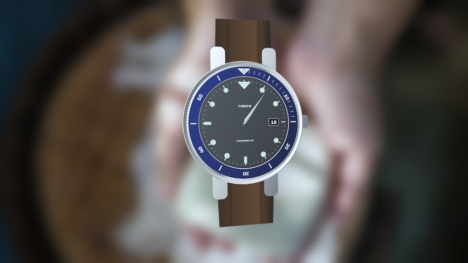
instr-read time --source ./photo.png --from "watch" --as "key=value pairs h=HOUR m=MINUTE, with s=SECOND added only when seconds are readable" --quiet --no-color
h=1 m=6
